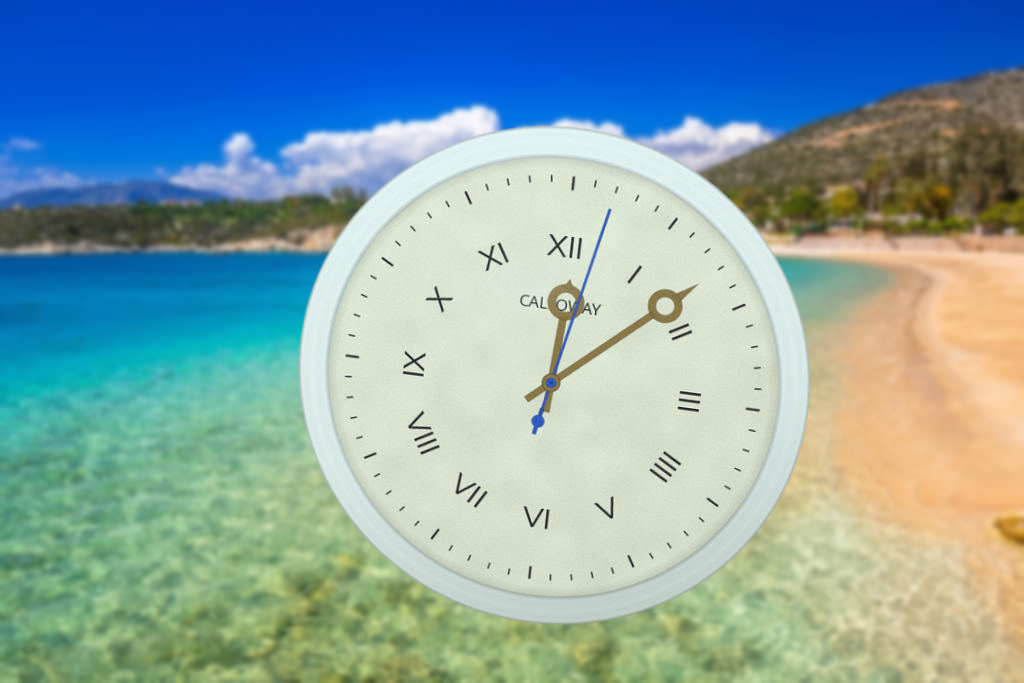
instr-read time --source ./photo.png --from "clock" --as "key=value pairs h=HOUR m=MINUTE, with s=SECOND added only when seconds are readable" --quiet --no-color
h=12 m=8 s=2
